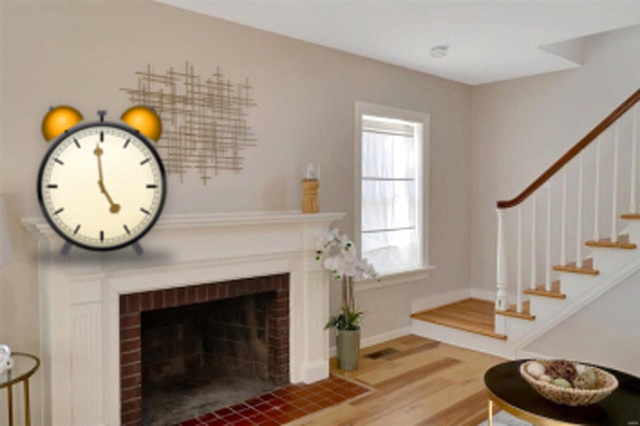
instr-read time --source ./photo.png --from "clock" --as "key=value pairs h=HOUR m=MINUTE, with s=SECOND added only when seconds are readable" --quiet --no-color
h=4 m=59
